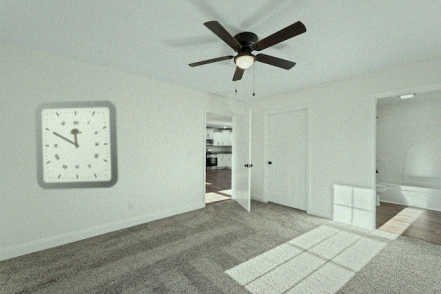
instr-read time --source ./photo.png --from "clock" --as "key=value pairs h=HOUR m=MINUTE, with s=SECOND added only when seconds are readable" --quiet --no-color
h=11 m=50
